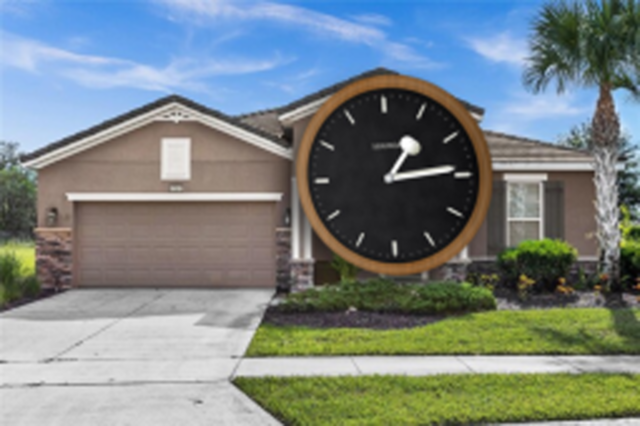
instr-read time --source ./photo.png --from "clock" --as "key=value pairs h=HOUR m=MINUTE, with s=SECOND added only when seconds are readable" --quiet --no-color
h=1 m=14
